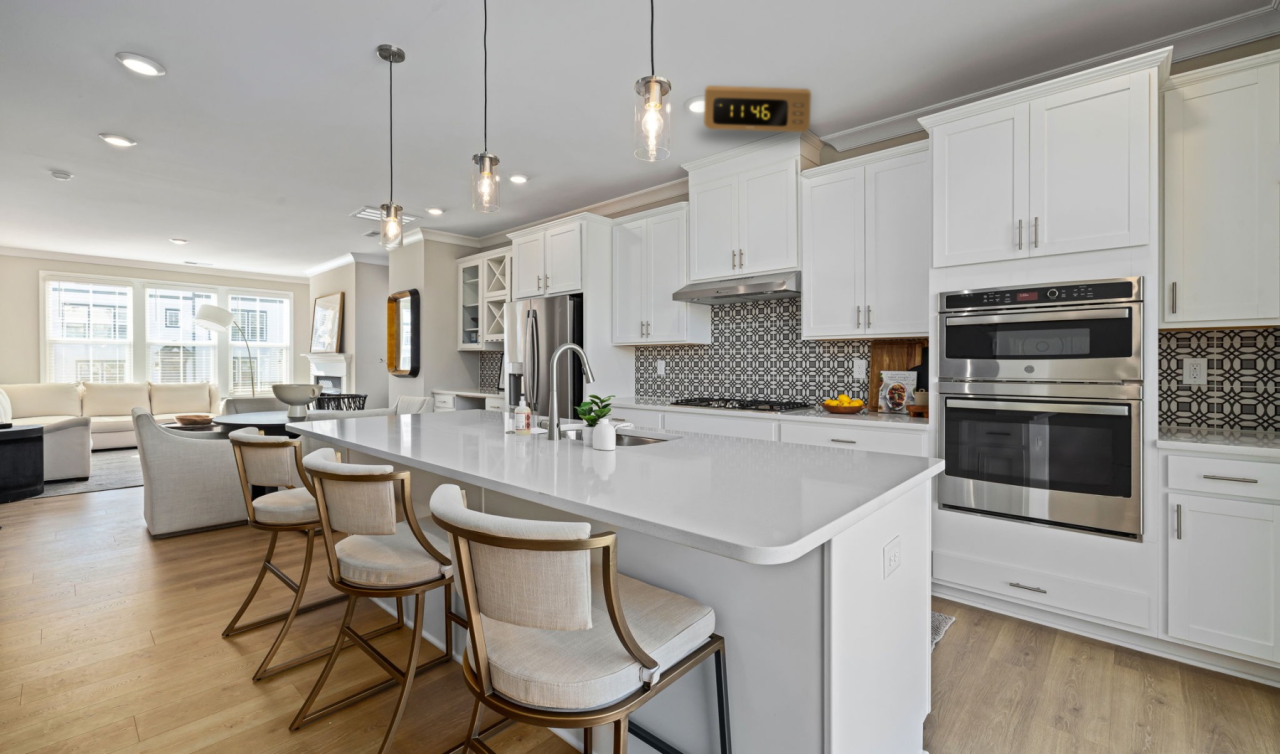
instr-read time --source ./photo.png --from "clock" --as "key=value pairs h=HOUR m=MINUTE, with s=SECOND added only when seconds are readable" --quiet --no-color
h=11 m=46
